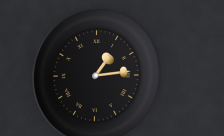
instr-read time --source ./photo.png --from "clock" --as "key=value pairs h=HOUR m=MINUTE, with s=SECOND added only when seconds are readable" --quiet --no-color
h=1 m=14
